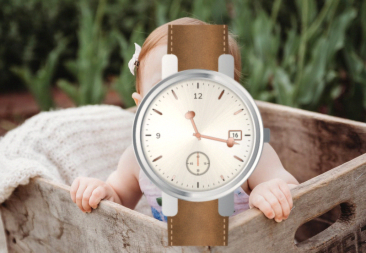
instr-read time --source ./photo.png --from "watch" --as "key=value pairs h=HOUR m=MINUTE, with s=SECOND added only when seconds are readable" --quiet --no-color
h=11 m=17
